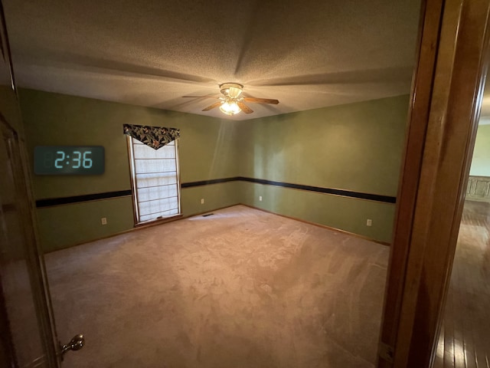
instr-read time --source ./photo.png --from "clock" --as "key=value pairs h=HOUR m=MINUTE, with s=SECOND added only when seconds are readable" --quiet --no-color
h=2 m=36
